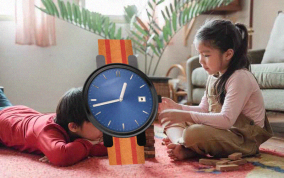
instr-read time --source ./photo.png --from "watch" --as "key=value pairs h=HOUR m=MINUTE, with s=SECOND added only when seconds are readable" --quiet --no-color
h=12 m=43
